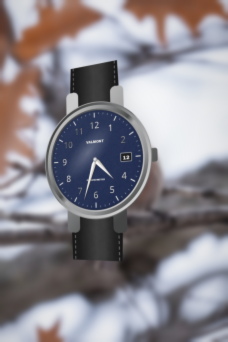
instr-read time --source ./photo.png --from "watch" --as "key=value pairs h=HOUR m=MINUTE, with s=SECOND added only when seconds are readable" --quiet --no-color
h=4 m=33
